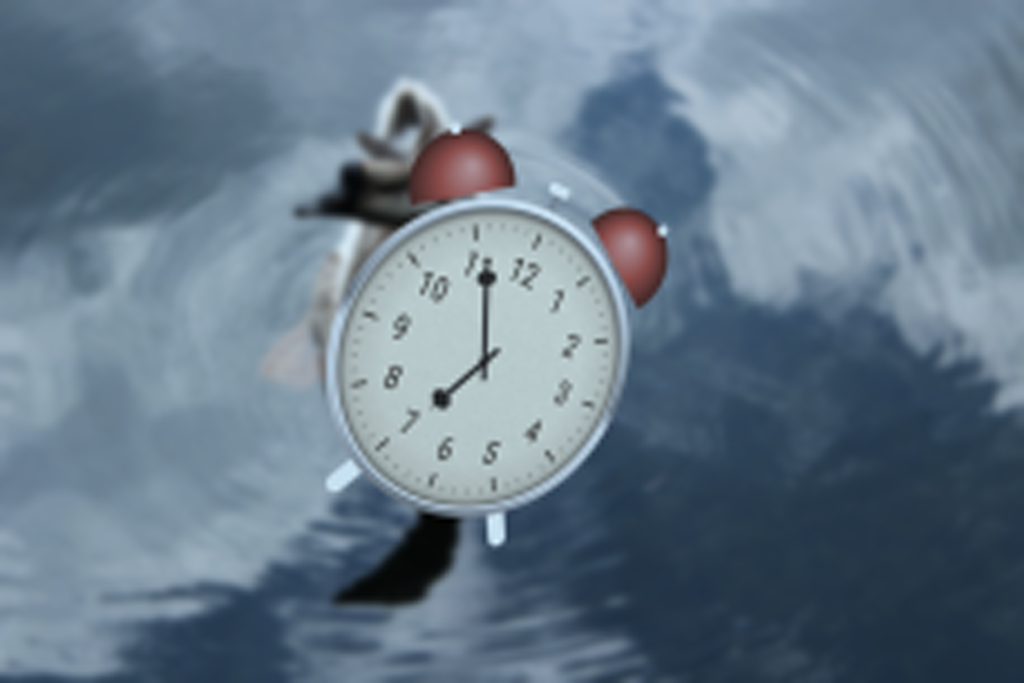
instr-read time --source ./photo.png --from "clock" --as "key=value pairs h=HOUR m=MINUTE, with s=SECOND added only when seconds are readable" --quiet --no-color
h=6 m=56
